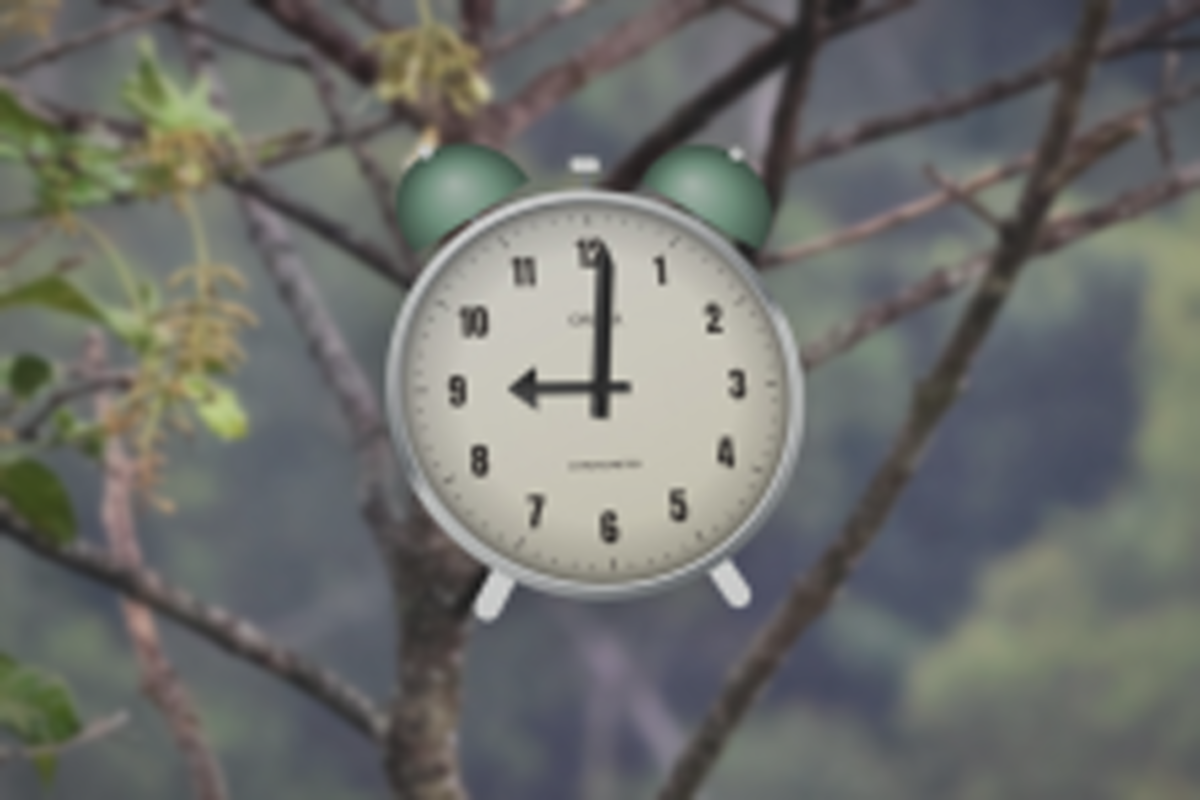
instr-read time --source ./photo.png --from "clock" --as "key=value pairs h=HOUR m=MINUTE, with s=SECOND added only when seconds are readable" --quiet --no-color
h=9 m=1
